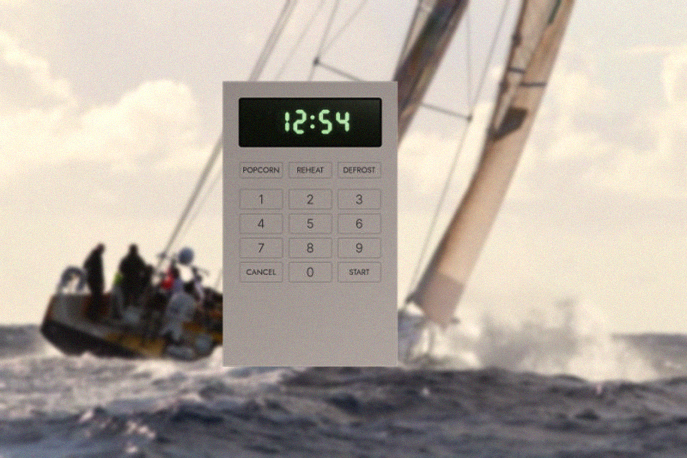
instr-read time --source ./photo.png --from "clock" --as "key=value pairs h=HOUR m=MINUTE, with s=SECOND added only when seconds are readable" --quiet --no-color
h=12 m=54
